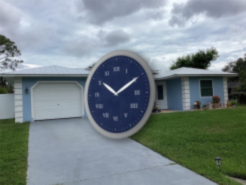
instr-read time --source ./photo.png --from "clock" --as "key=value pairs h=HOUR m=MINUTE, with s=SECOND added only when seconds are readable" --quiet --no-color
h=10 m=10
